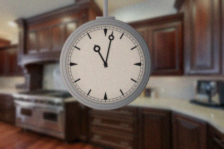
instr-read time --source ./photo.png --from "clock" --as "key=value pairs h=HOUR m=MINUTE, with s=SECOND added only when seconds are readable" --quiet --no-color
h=11 m=2
